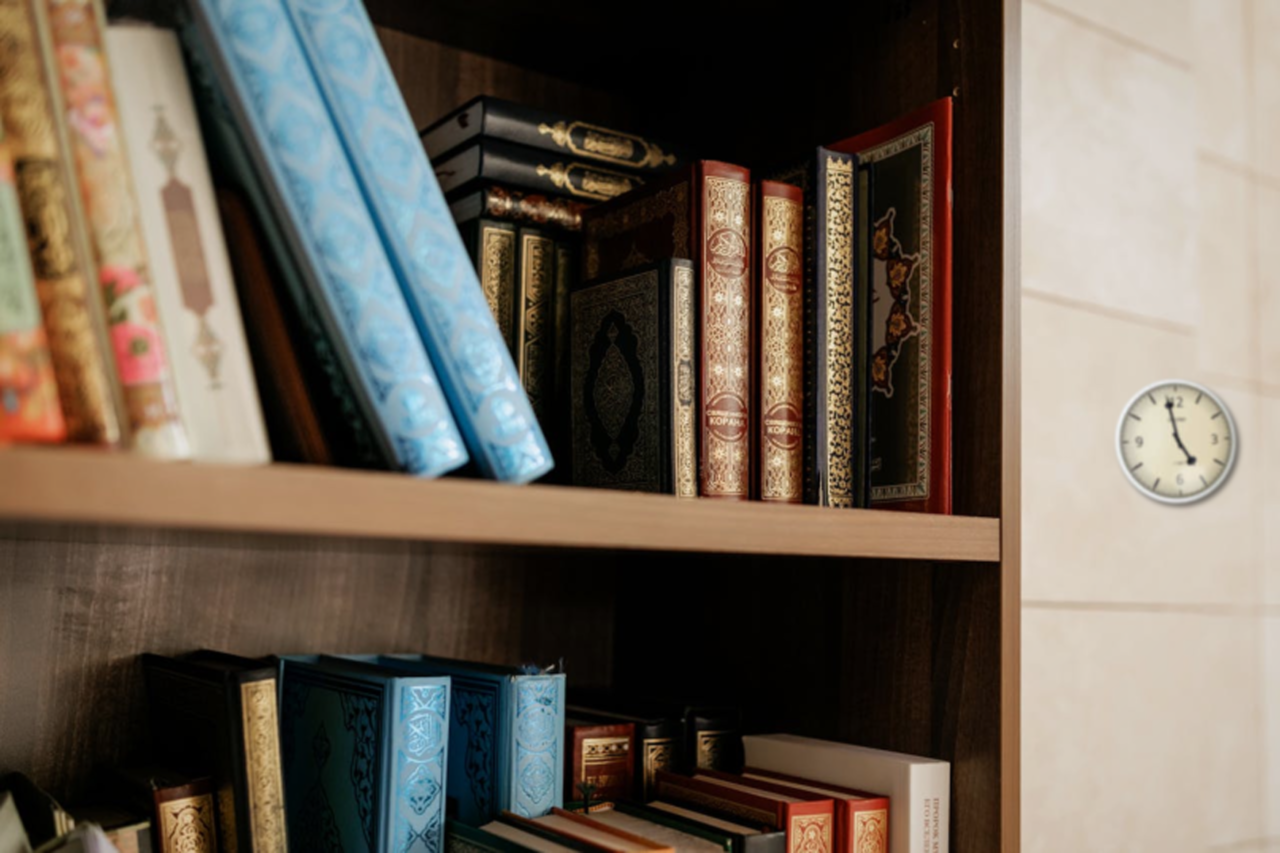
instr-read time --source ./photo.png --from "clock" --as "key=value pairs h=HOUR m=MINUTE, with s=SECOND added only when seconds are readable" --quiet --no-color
h=4 m=58
